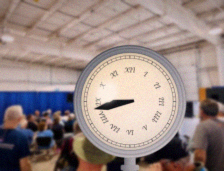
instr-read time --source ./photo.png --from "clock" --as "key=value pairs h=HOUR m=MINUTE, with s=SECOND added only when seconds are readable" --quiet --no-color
h=8 m=43
